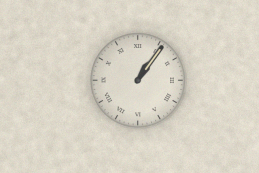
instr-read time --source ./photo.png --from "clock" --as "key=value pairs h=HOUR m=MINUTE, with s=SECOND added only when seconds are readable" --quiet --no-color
h=1 m=6
